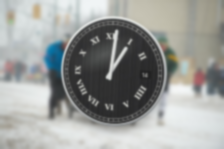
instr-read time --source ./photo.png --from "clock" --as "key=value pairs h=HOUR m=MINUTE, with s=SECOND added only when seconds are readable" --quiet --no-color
h=1 m=1
